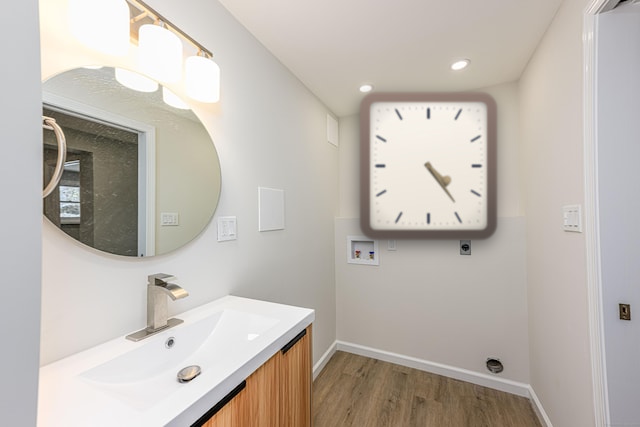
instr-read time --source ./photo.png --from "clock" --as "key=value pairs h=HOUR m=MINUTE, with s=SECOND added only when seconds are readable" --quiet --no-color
h=4 m=24
